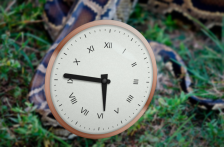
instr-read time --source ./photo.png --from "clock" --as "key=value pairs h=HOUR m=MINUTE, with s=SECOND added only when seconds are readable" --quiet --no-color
h=5 m=46
